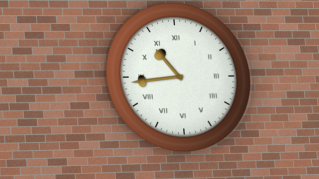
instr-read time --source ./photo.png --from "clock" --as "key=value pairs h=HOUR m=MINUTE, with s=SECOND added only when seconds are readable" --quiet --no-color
h=10 m=44
